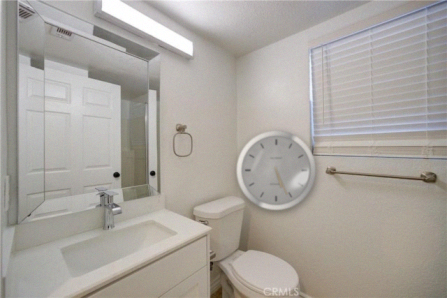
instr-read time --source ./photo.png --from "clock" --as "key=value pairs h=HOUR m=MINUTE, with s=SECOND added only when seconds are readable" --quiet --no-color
h=5 m=26
